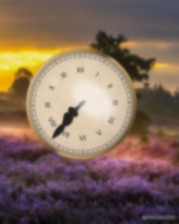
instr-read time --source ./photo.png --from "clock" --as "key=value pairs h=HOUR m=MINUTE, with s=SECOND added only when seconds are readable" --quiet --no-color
h=7 m=37
